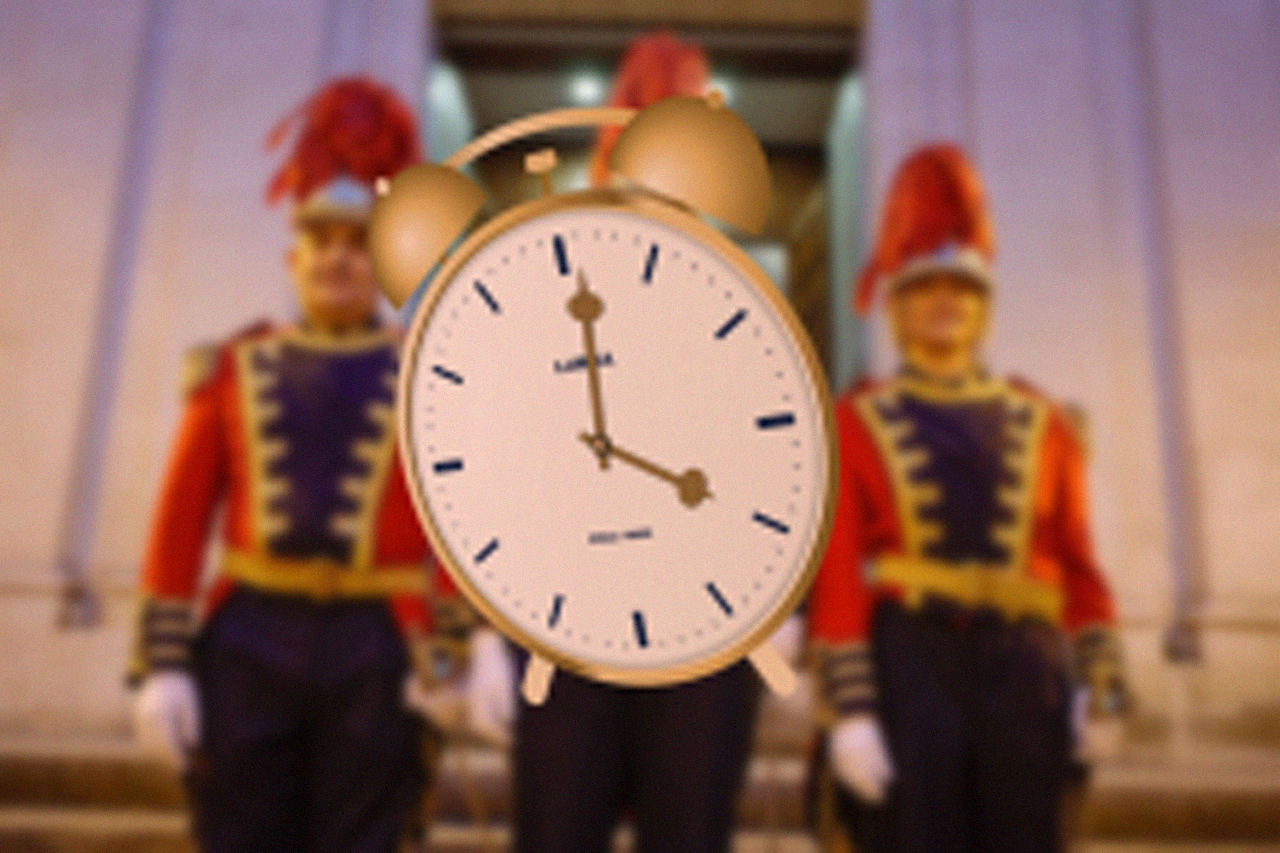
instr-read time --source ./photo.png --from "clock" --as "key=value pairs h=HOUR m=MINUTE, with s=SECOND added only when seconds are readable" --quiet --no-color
h=4 m=1
